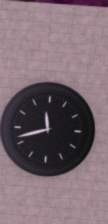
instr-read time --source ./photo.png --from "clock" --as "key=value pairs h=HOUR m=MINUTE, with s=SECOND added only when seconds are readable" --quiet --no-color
h=11 m=42
